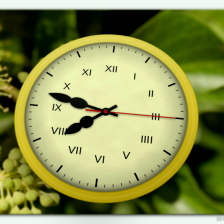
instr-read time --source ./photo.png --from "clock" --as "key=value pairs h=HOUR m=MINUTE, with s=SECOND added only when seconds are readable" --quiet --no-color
h=7 m=47 s=15
